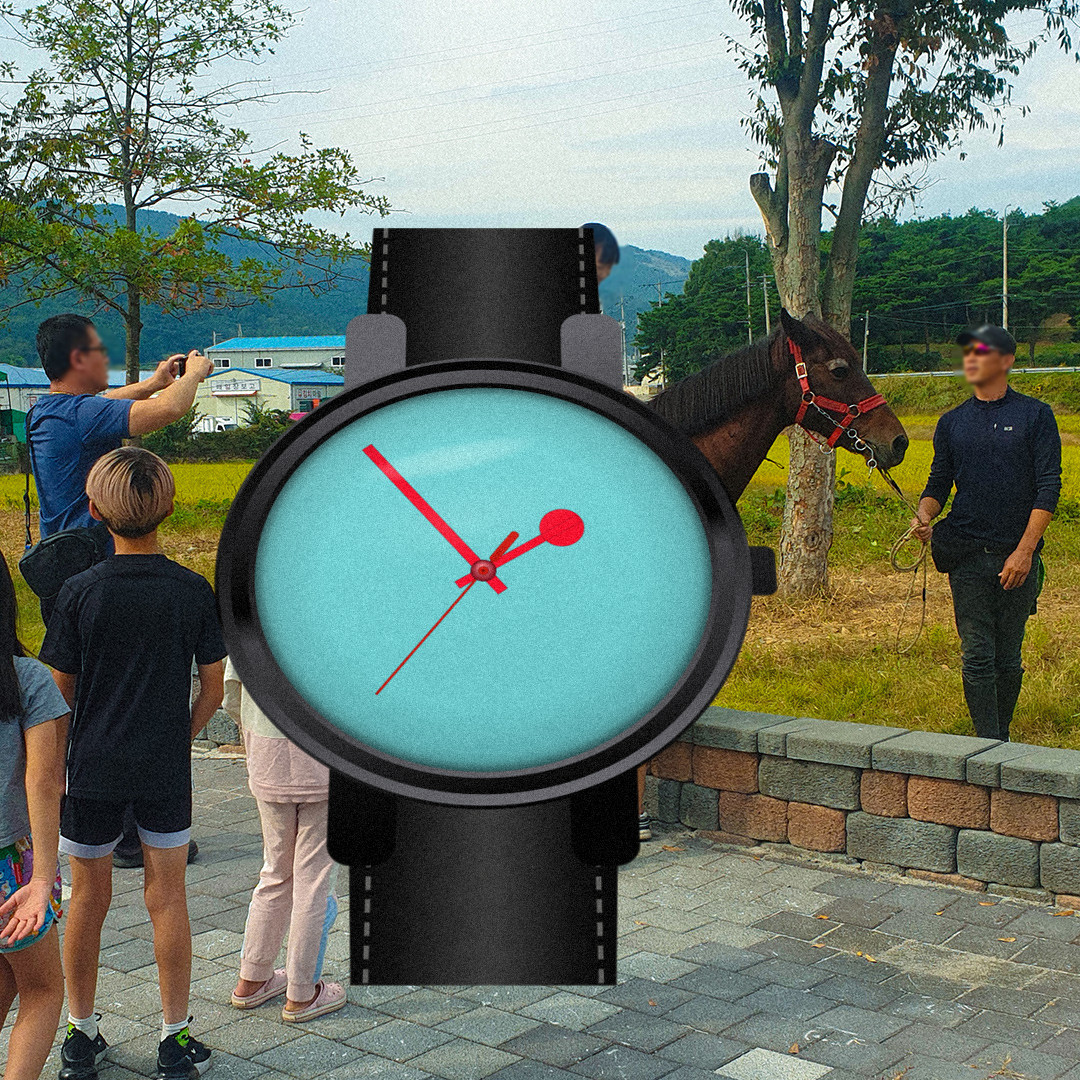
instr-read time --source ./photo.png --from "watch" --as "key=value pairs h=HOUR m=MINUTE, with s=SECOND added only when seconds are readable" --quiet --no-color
h=1 m=53 s=36
